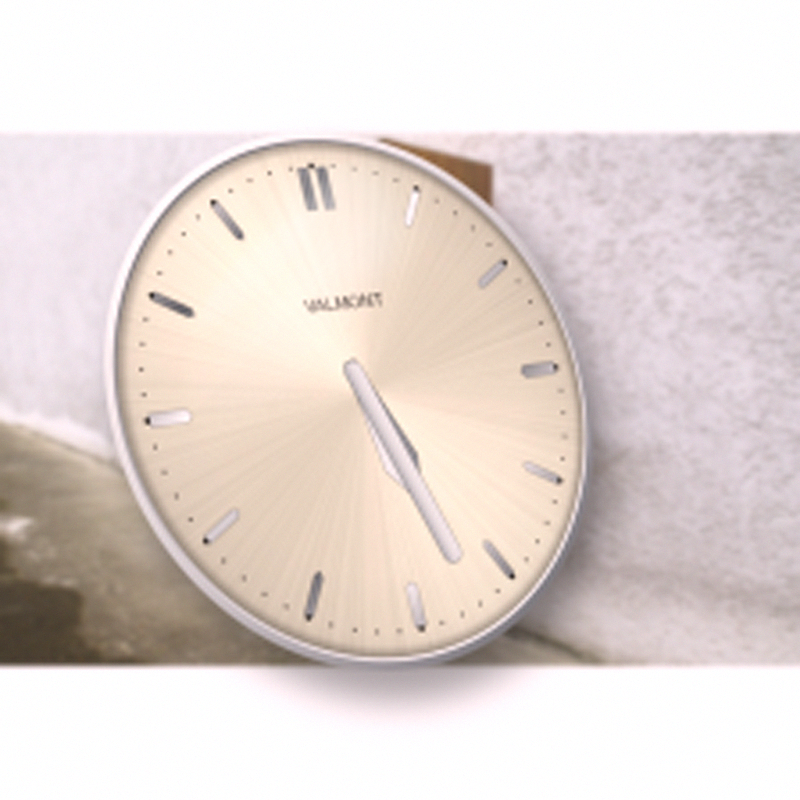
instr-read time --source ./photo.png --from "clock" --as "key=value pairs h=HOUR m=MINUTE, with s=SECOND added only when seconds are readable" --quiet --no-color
h=5 m=27
